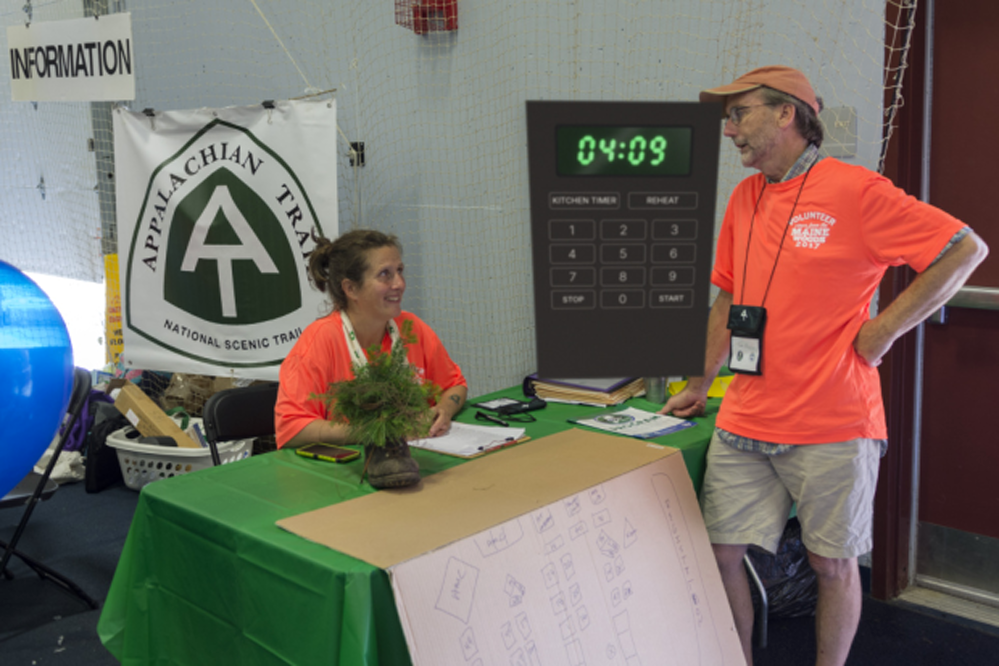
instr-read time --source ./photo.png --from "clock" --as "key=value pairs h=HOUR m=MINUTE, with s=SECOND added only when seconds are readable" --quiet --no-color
h=4 m=9
